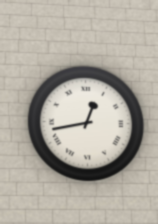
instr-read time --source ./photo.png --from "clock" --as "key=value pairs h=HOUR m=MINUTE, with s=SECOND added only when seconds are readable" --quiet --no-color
h=12 m=43
